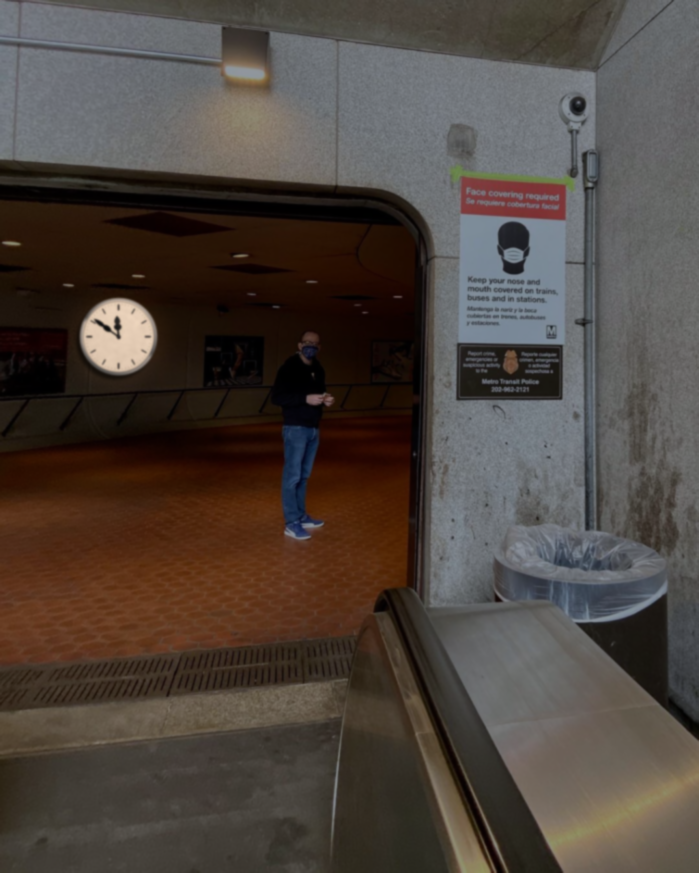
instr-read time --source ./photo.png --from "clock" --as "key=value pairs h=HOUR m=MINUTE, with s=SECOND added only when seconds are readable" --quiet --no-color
h=11 m=51
